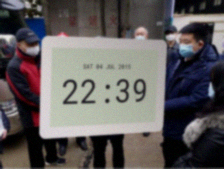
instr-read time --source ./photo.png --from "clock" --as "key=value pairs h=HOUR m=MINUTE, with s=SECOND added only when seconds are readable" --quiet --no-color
h=22 m=39
